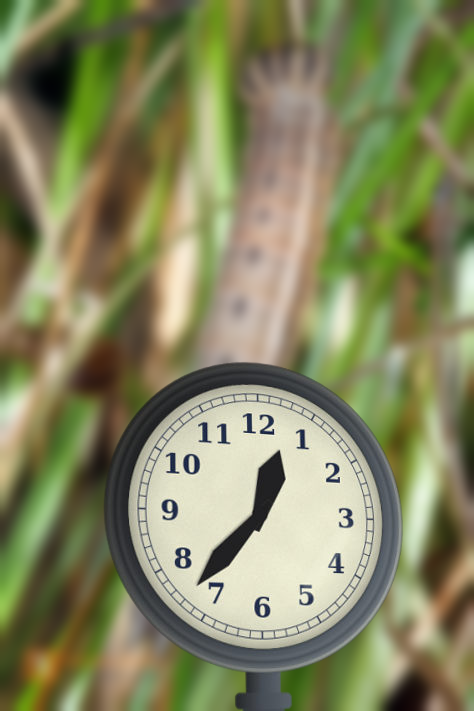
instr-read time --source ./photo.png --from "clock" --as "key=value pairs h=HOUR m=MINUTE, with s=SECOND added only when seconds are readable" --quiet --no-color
h=12 m=37
